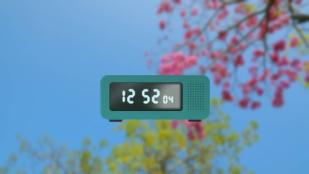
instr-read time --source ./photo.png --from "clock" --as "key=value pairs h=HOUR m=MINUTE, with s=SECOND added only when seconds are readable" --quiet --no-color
h=12 m=52 s=4
